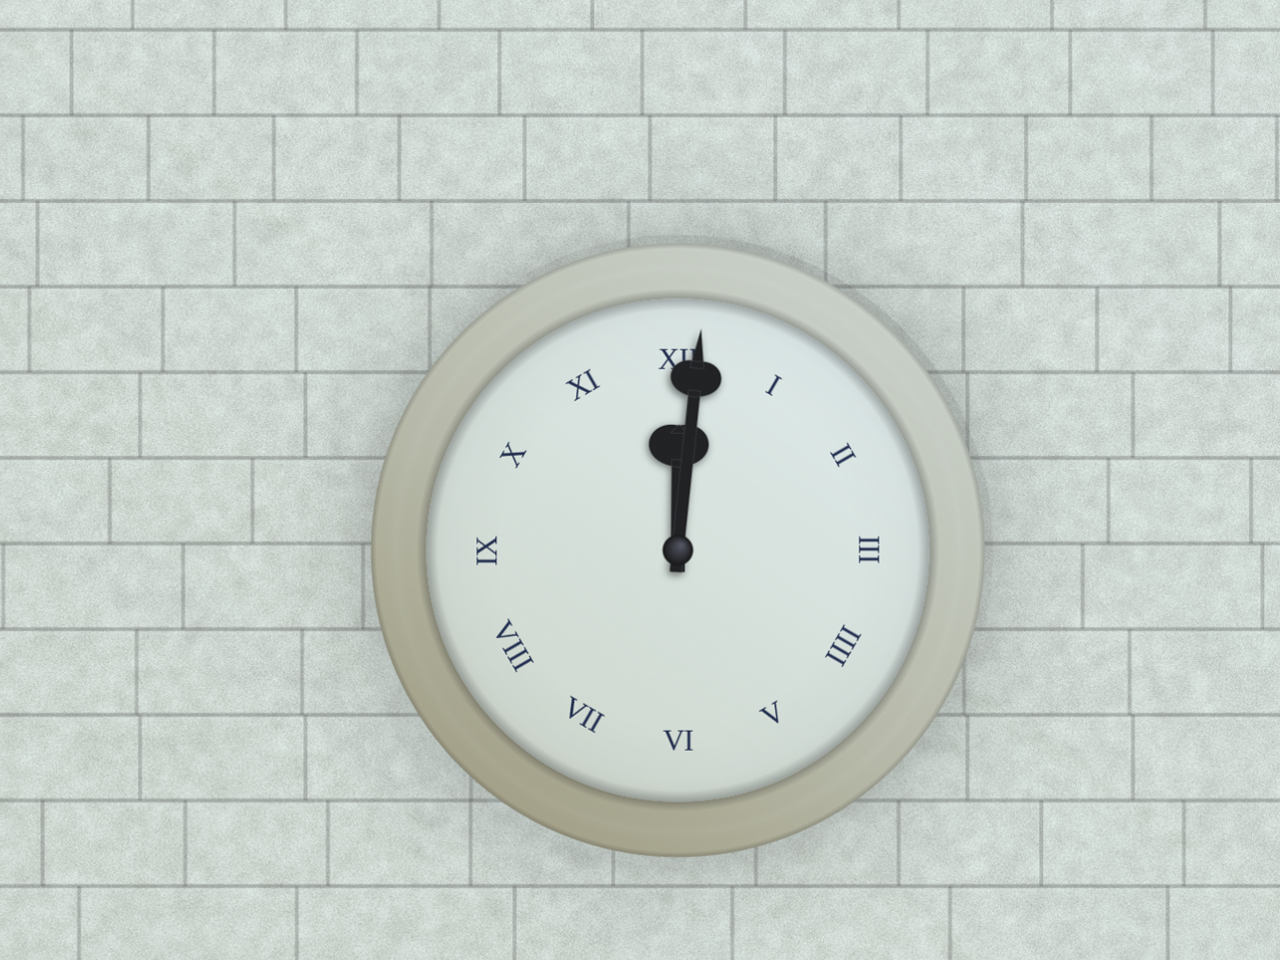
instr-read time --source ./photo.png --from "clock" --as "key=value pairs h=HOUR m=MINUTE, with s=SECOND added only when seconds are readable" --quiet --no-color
h=12 m=1
